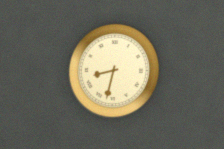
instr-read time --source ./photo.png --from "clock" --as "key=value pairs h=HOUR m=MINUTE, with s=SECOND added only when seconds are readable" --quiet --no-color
h=8 m=32
